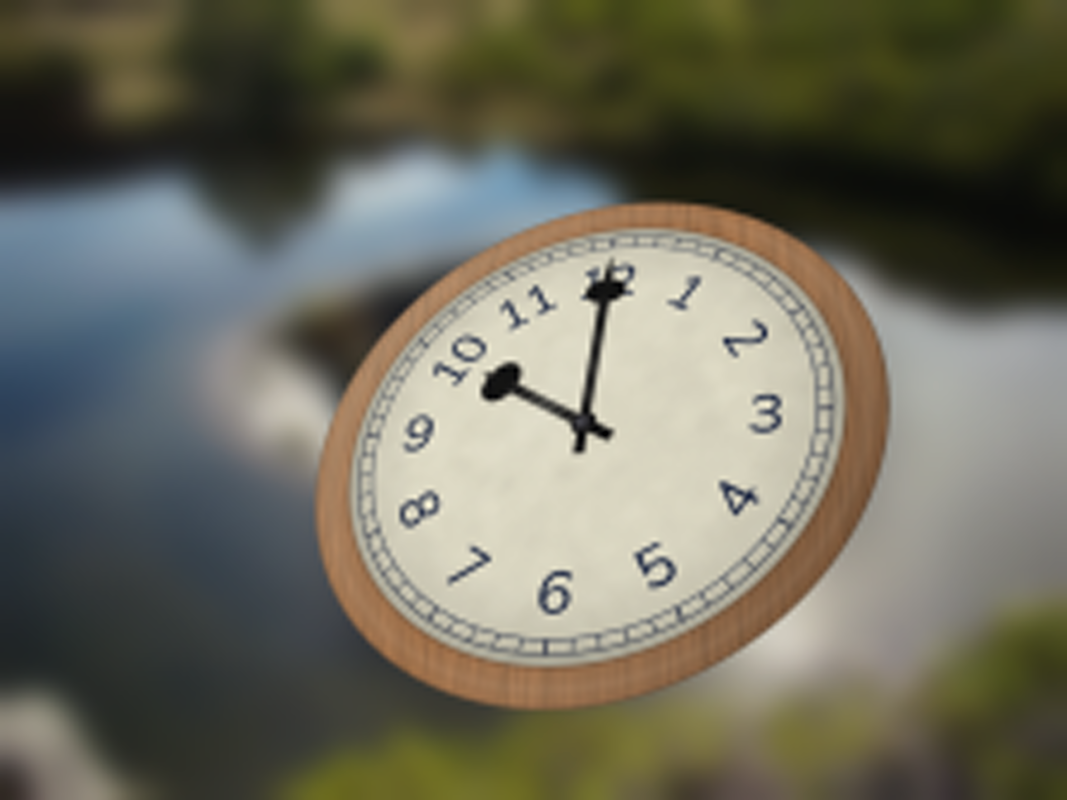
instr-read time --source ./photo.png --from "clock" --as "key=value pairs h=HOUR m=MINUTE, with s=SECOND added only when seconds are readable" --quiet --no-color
h=10 m=0
